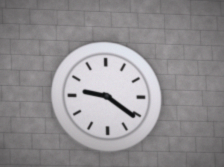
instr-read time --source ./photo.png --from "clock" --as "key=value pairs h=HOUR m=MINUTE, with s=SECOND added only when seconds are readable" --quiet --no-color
h=9 m=21
